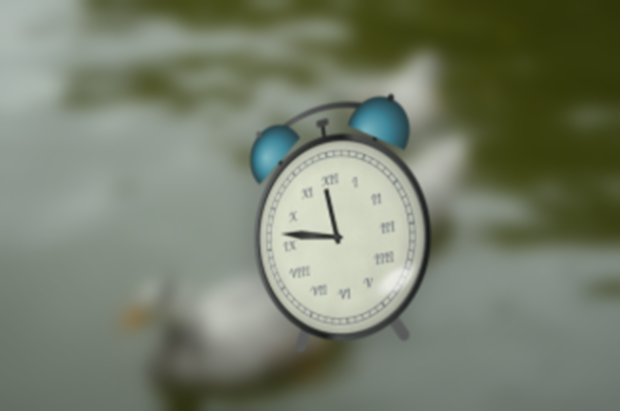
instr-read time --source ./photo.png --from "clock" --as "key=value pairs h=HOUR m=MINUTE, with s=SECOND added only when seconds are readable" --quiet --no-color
h=11 m=47
